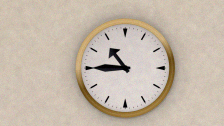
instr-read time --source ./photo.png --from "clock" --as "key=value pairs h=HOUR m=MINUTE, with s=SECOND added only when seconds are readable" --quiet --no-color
h=10 m=45
